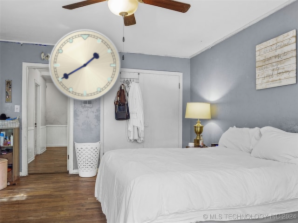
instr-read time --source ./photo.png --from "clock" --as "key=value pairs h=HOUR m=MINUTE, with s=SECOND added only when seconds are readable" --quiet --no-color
h=1 m=40
